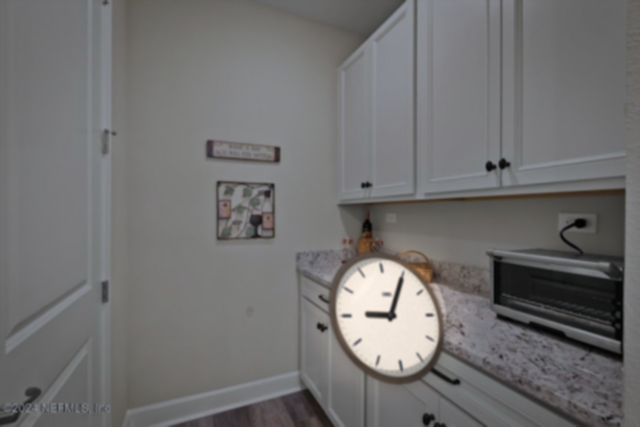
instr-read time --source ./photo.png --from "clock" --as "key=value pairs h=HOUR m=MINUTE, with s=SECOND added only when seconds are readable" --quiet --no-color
h=9 m=5
